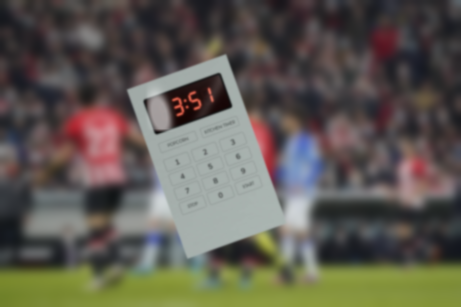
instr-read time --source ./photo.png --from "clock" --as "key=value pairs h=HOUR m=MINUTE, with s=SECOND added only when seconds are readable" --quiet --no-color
h=3 m=51
